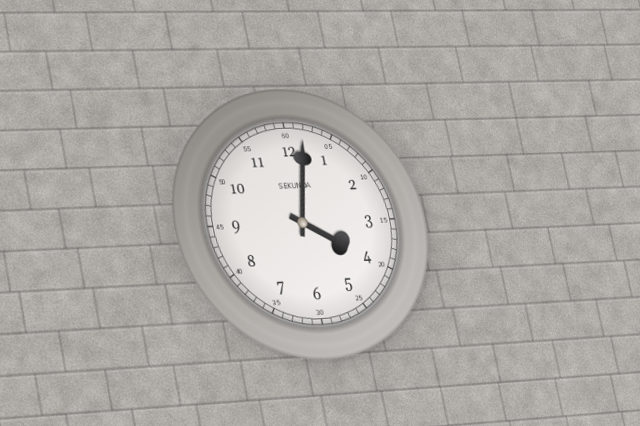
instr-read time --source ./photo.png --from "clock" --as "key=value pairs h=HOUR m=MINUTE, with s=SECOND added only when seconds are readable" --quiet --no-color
h=4 m=2
